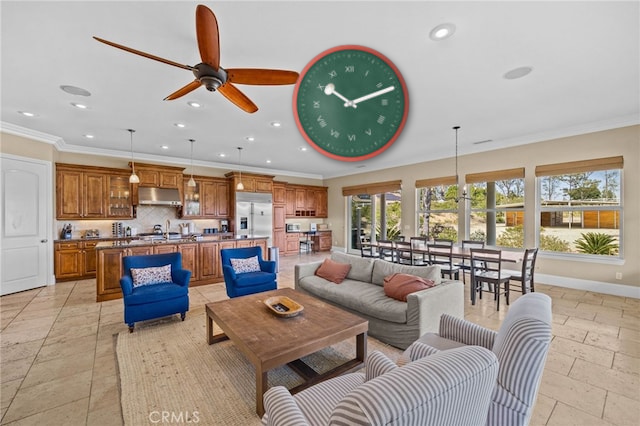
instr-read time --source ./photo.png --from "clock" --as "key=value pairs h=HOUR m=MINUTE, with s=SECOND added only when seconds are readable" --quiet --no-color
h=10 m=12
